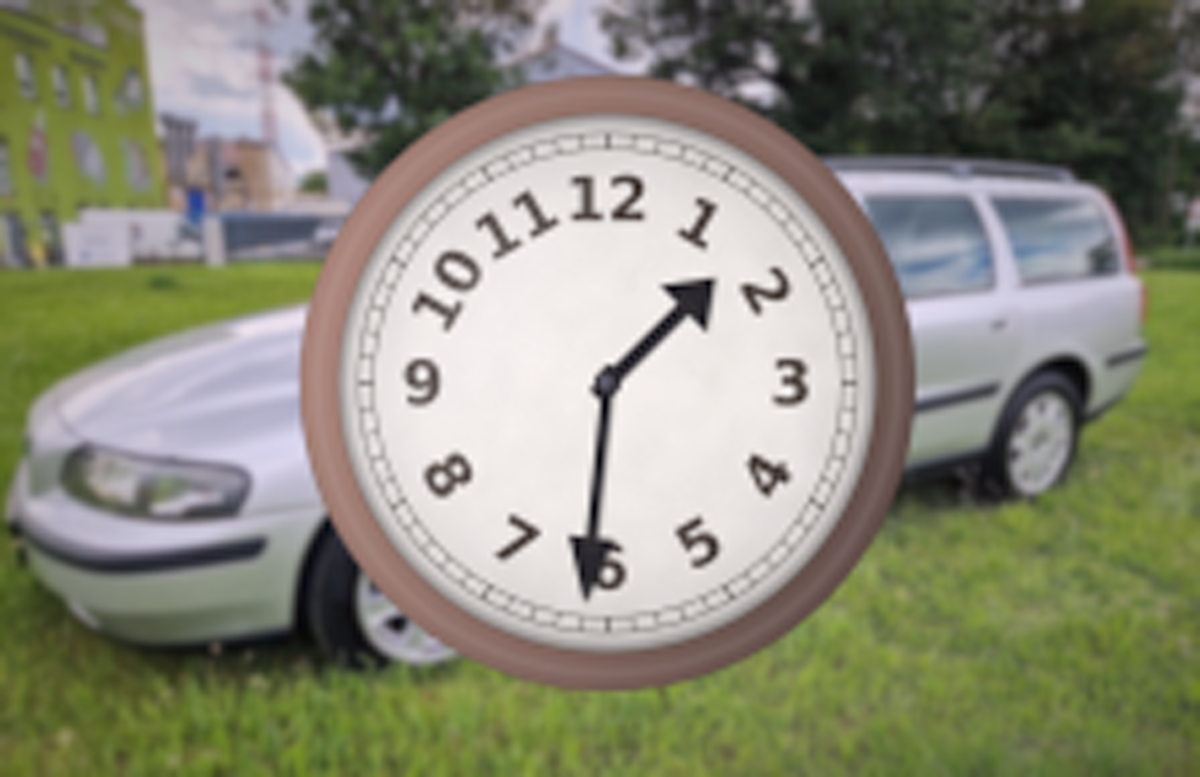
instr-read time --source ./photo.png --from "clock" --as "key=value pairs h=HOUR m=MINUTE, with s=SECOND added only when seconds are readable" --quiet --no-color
h=1 m=31
